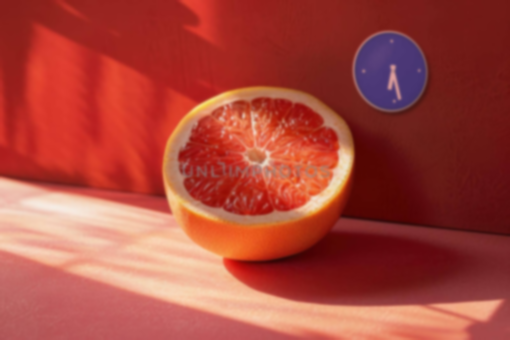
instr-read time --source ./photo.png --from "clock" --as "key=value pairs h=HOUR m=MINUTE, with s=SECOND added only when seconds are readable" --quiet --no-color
h=6 m=28
